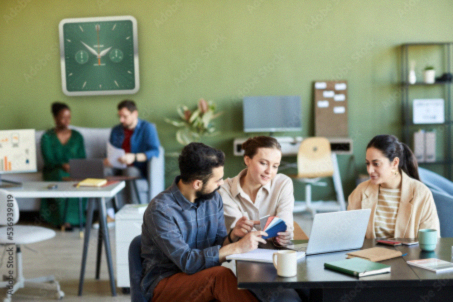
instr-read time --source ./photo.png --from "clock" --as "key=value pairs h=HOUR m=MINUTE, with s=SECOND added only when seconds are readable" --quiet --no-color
h=1 m=52
